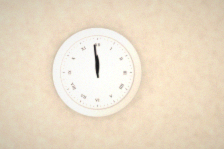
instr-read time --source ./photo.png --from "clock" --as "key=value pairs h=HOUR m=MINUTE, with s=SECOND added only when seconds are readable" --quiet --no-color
h=11 m=59
